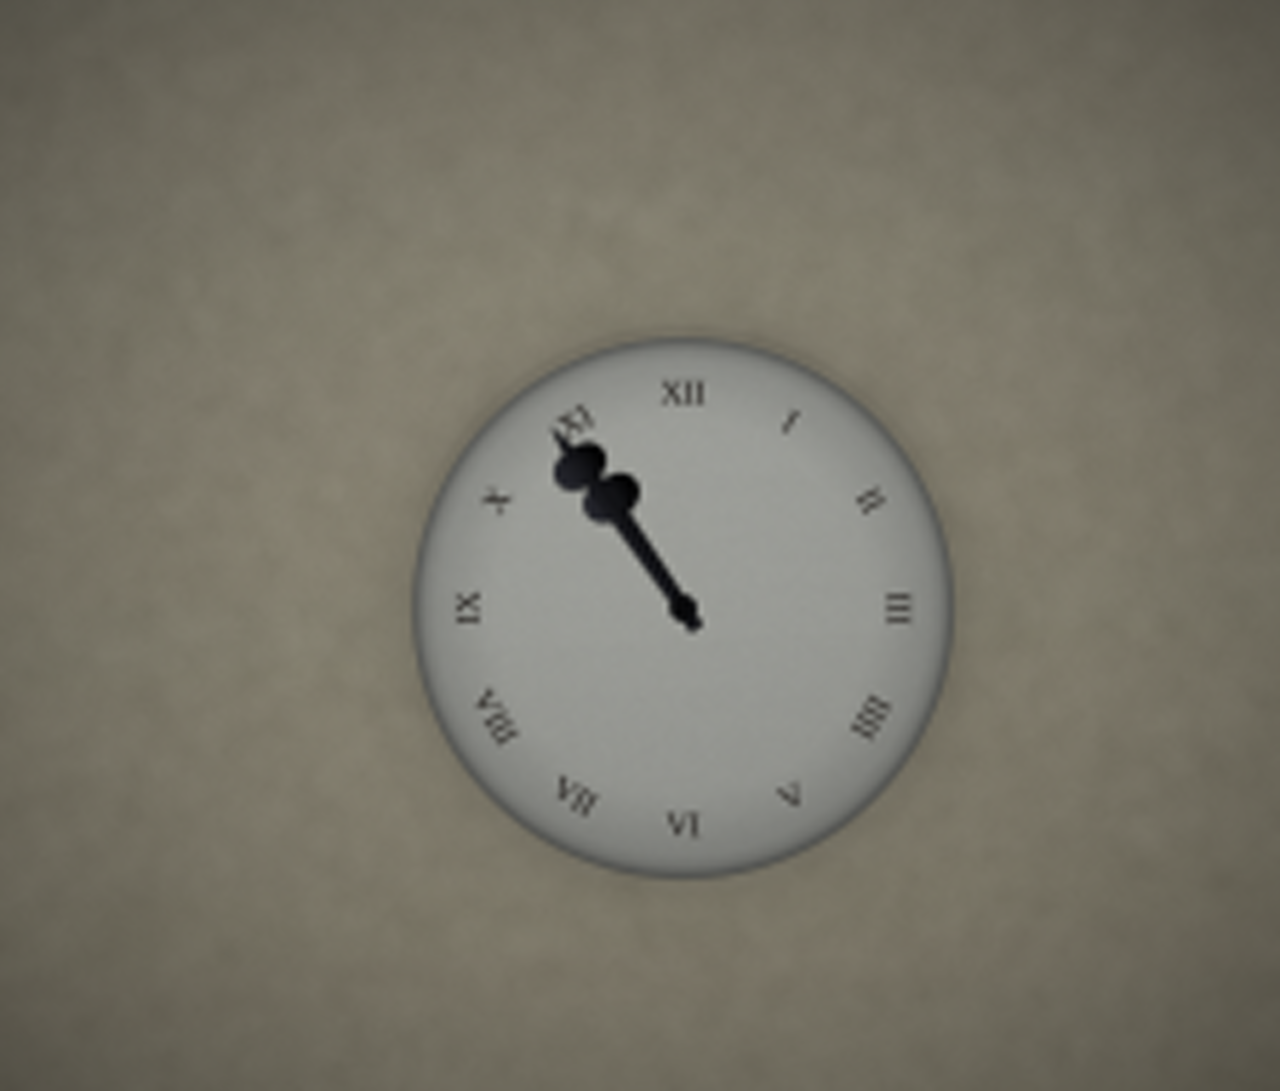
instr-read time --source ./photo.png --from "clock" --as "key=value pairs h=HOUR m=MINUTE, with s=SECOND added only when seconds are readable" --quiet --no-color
h=10 m=54
